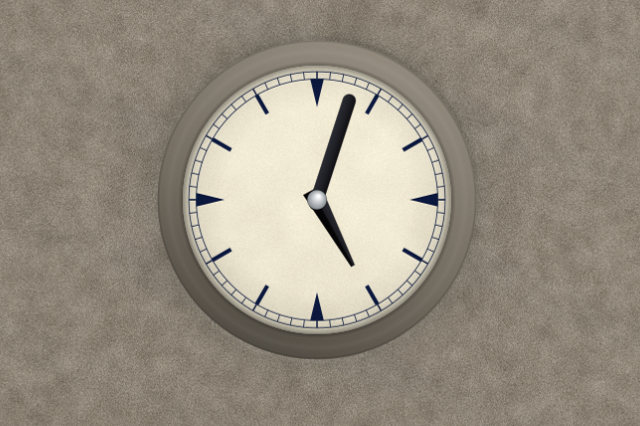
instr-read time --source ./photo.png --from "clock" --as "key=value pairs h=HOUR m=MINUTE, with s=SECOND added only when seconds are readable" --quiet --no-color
h=5 m=3
